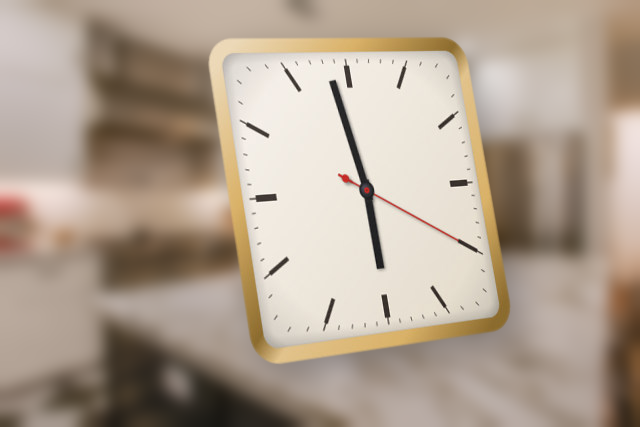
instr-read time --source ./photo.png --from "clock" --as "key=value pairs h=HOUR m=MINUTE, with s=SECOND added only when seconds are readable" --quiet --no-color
h=5 m=58 s=20
